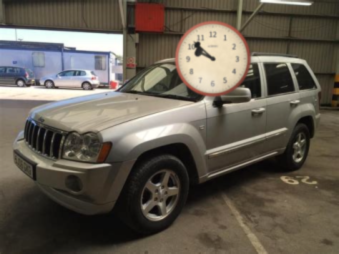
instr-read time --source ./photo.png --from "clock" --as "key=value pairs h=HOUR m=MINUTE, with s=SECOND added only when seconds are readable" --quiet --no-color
h=9 m=52
